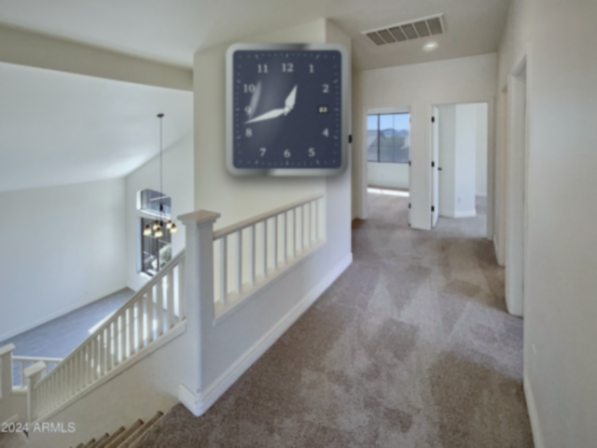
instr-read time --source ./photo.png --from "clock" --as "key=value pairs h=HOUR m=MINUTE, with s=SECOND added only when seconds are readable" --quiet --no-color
h=12 m=42
